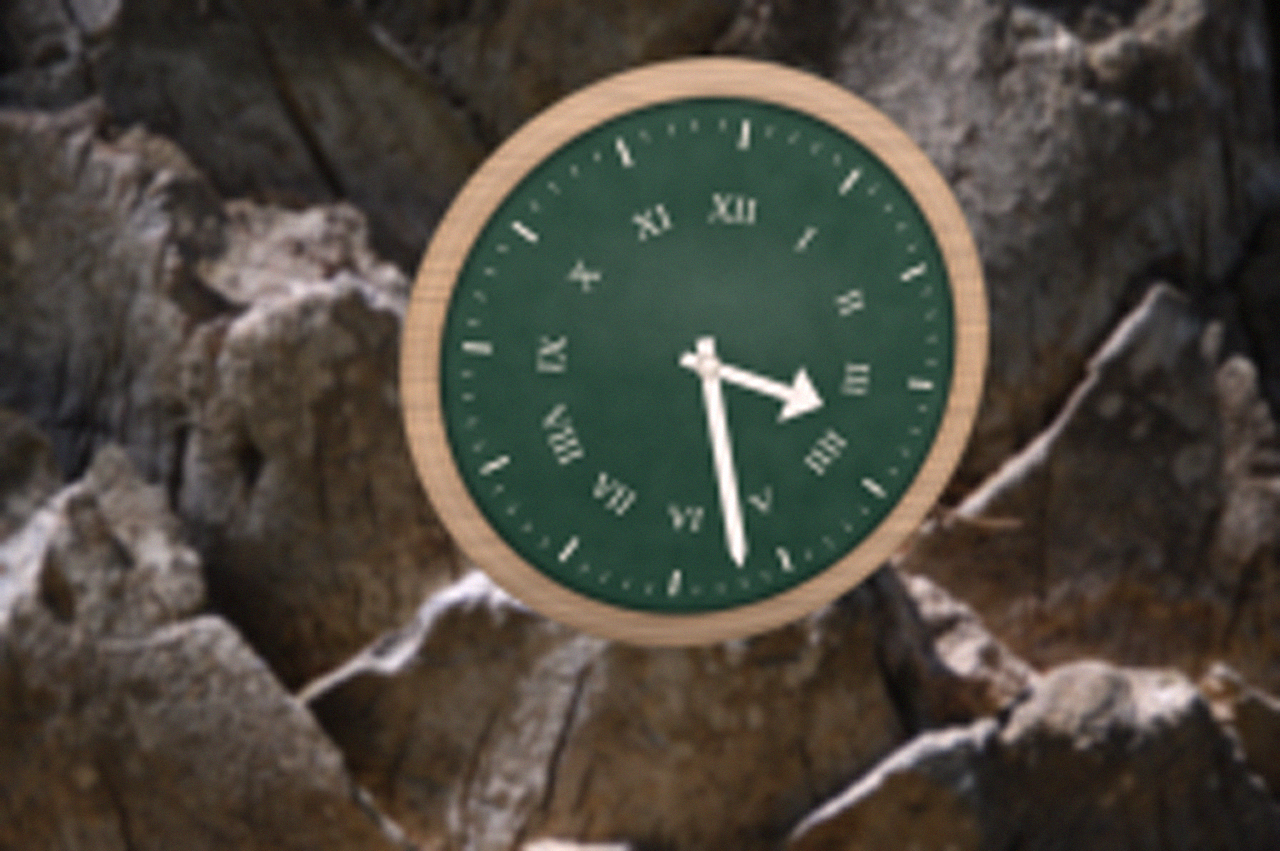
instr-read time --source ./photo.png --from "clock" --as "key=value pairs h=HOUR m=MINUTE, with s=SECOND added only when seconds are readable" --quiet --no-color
h=3 m=27
